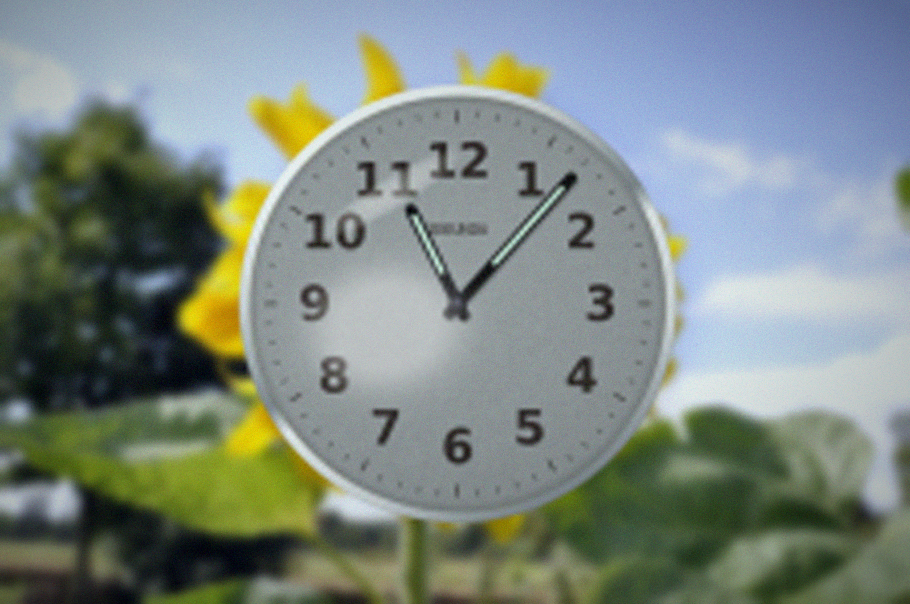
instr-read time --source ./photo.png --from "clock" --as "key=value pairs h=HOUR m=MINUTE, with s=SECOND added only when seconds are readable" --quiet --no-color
h=11 m=7
